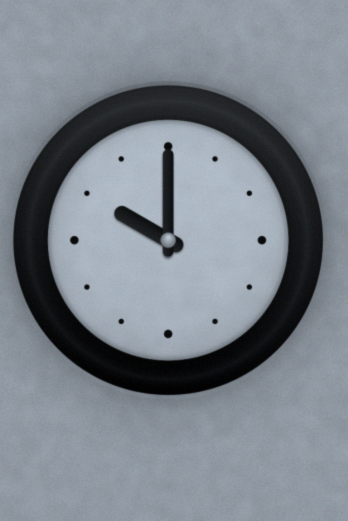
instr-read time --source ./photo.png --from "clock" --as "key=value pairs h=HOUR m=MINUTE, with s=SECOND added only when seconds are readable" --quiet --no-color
h=10 m=0
